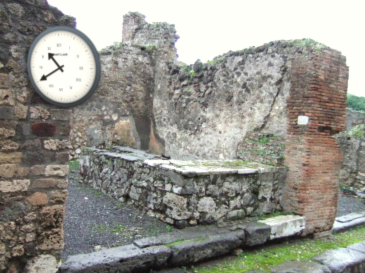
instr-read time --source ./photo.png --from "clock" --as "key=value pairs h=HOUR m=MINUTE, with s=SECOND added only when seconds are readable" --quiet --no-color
h=10 m=40
